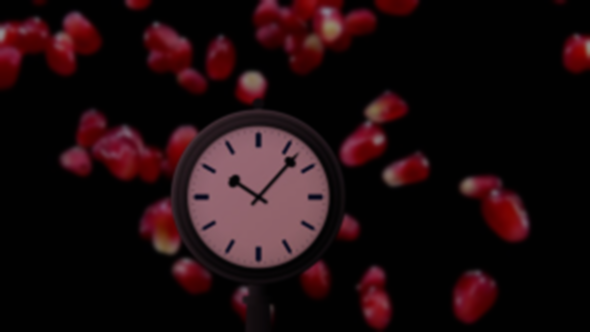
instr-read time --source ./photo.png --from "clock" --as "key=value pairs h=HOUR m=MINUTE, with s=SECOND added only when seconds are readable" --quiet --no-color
h=10 m=7
